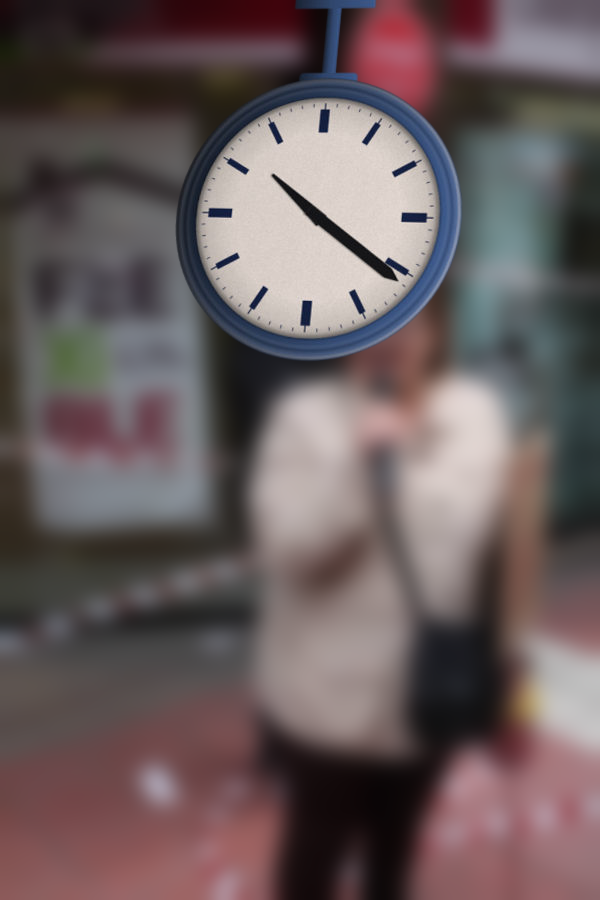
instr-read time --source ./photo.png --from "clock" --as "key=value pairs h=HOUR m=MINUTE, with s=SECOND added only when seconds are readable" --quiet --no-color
h=10 m=21
